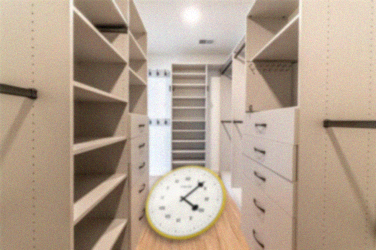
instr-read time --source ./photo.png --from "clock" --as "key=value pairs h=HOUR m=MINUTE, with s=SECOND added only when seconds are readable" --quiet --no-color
h=4 m=7
